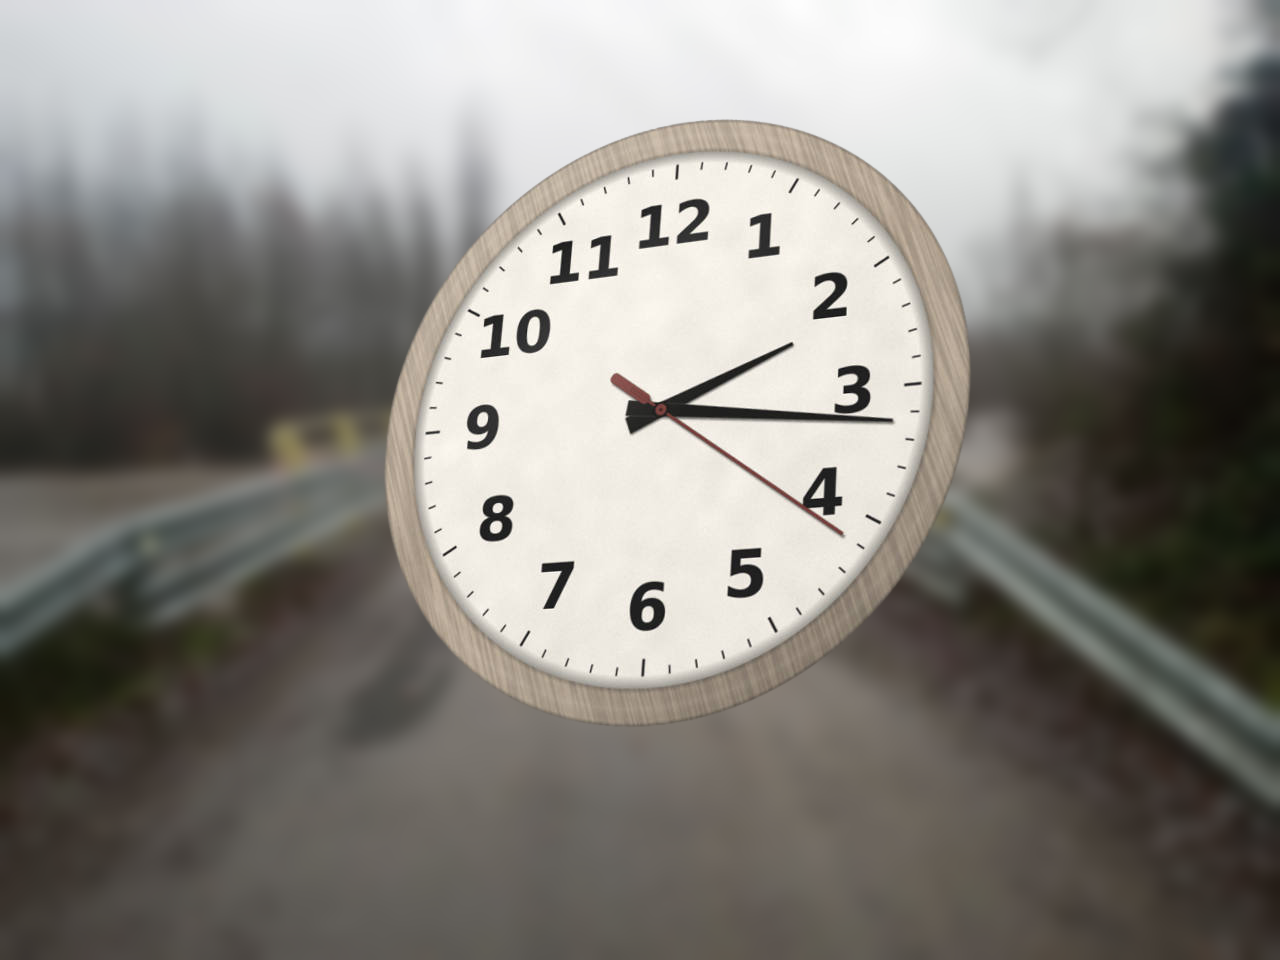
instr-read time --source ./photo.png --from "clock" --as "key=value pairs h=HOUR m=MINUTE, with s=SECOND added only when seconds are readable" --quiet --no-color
h=2 m=16 s=21
